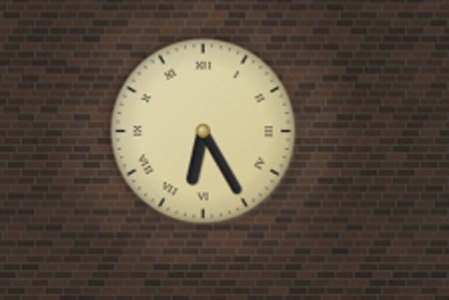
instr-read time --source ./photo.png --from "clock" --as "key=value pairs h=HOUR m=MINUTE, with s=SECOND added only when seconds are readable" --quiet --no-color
h=6 m=25
